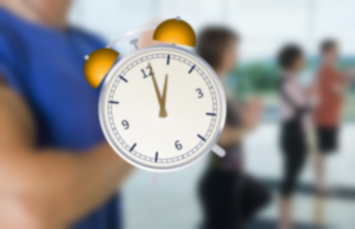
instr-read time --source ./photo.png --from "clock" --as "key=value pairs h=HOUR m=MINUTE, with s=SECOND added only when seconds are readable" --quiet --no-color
h=1 m=1
